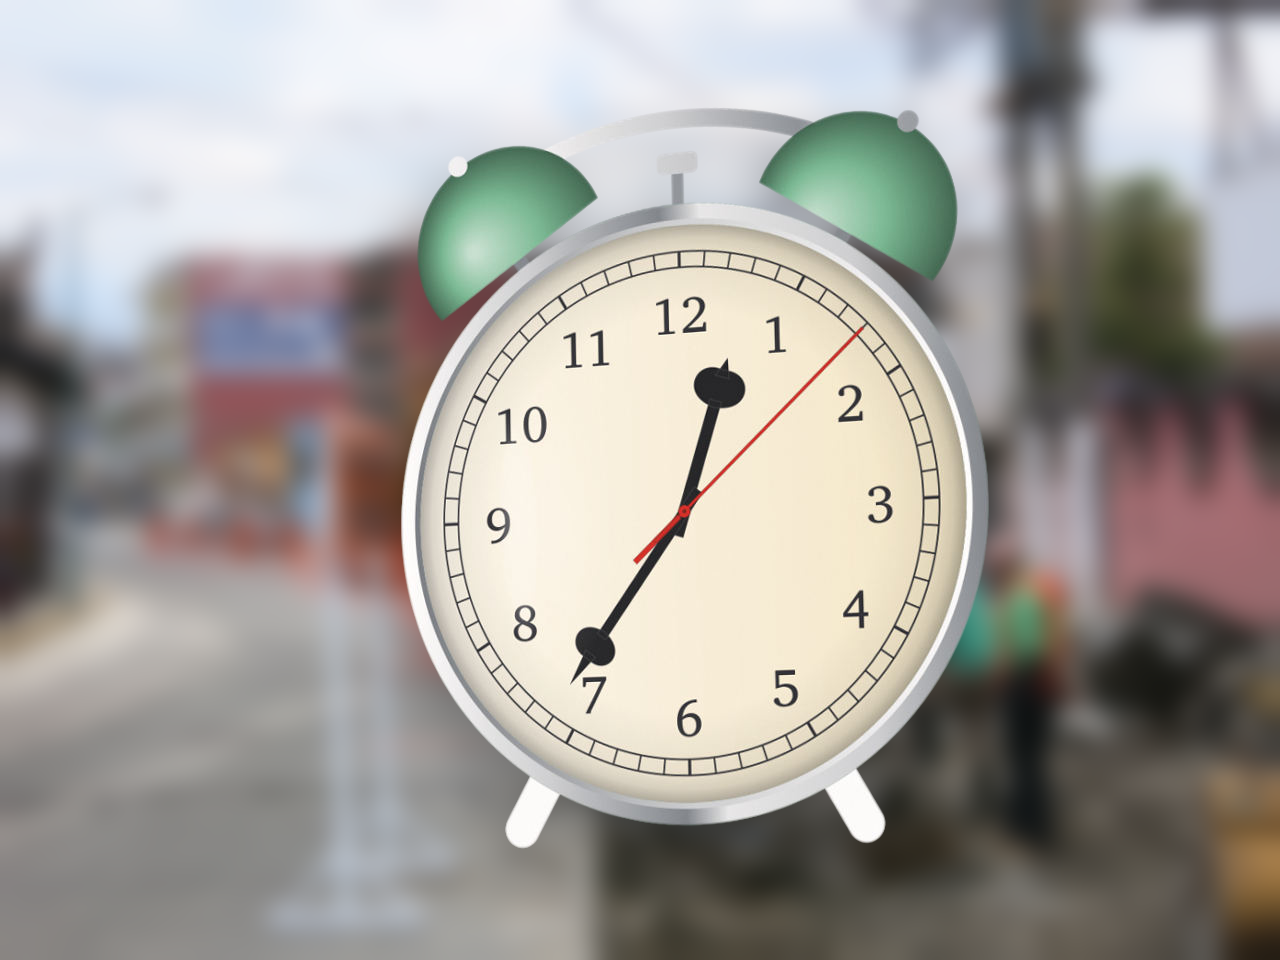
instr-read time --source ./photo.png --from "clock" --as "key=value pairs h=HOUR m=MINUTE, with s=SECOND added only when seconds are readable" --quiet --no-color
h=12 m=36 s=8
